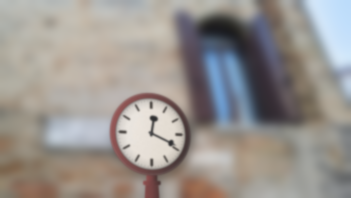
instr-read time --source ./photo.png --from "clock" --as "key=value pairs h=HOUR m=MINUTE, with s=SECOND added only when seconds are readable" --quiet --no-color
h=12 m=19
